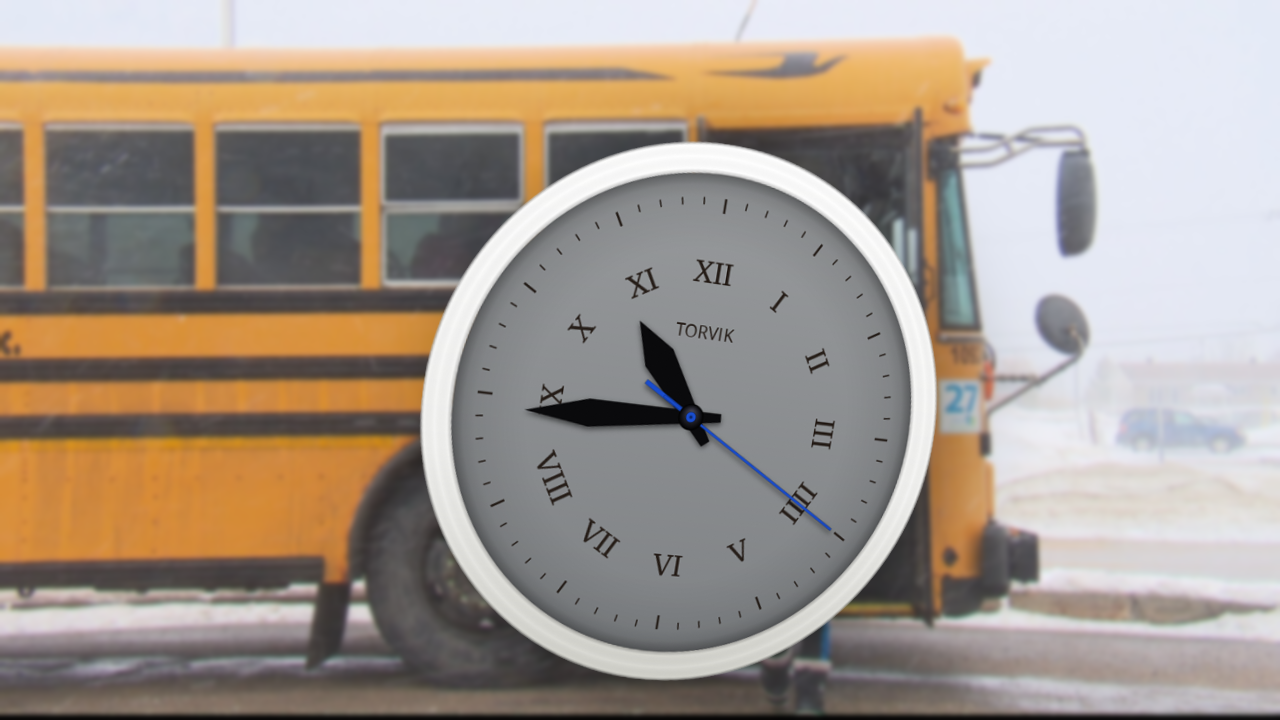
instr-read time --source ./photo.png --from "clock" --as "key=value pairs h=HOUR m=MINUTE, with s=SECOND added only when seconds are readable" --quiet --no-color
h=10 m=44 s=20
